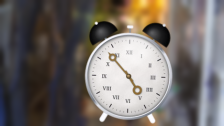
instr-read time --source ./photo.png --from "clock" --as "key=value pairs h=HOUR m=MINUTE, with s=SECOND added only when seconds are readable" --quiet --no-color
h=4 m=53
